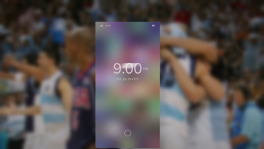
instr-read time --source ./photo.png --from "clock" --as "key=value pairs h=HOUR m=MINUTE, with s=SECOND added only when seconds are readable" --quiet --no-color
h=9 m=0
